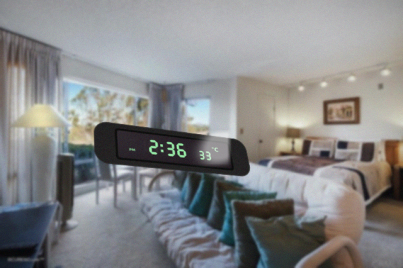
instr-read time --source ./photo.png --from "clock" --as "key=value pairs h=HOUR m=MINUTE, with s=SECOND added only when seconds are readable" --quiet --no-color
h=2 m=36
